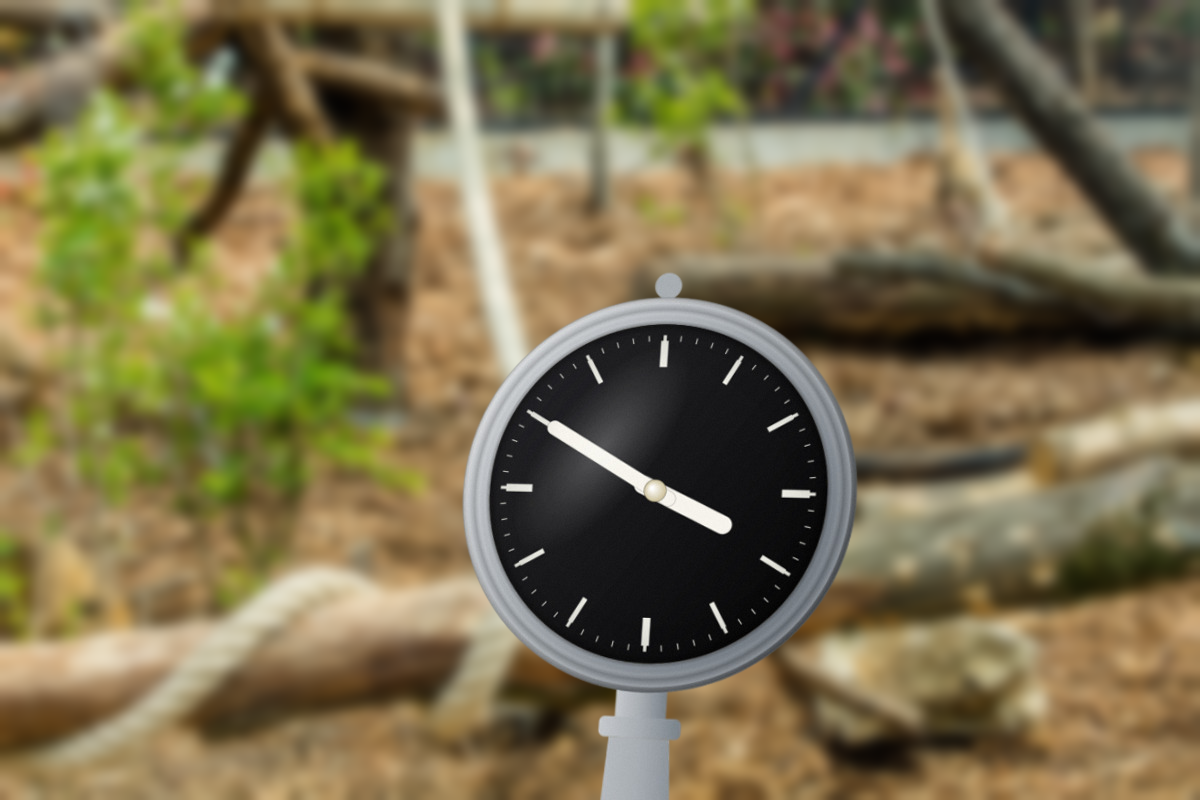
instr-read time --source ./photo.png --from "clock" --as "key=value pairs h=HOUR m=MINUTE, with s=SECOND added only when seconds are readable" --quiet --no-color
h=3 m=50
